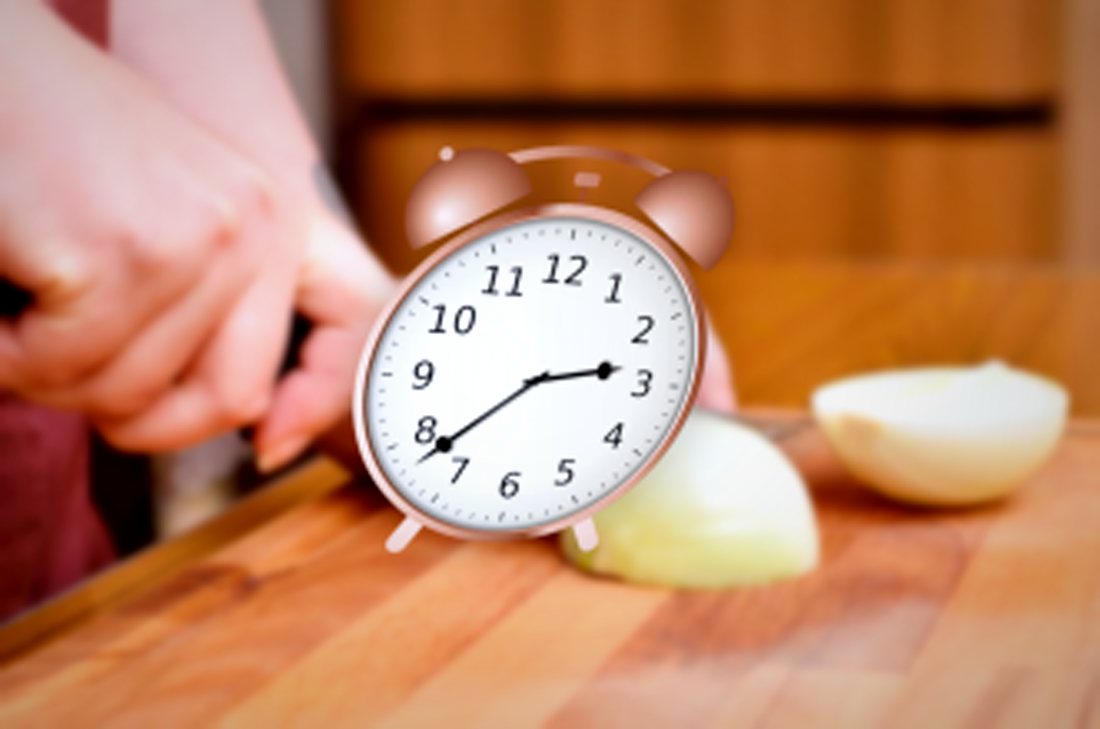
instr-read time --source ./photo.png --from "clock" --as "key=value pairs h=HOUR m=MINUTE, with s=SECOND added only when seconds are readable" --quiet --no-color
h=2 m=38
